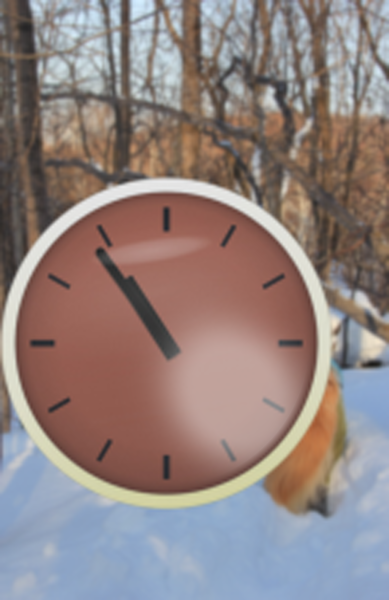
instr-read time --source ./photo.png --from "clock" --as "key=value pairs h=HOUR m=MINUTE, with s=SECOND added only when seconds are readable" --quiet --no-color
h=10 m=54
